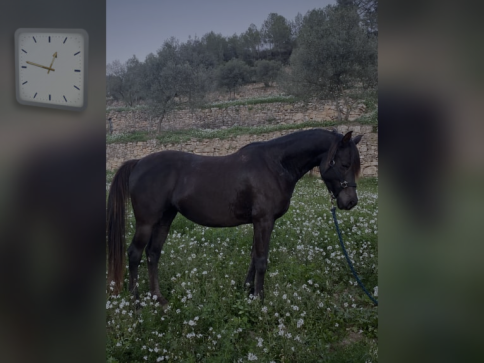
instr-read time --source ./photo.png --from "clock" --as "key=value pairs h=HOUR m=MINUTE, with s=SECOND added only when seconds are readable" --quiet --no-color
h=12 m=47
